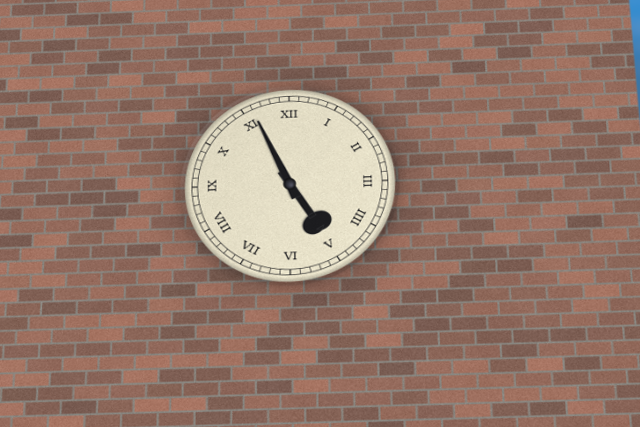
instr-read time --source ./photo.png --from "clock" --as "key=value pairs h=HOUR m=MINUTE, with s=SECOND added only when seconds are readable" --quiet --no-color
h=4 m=56
